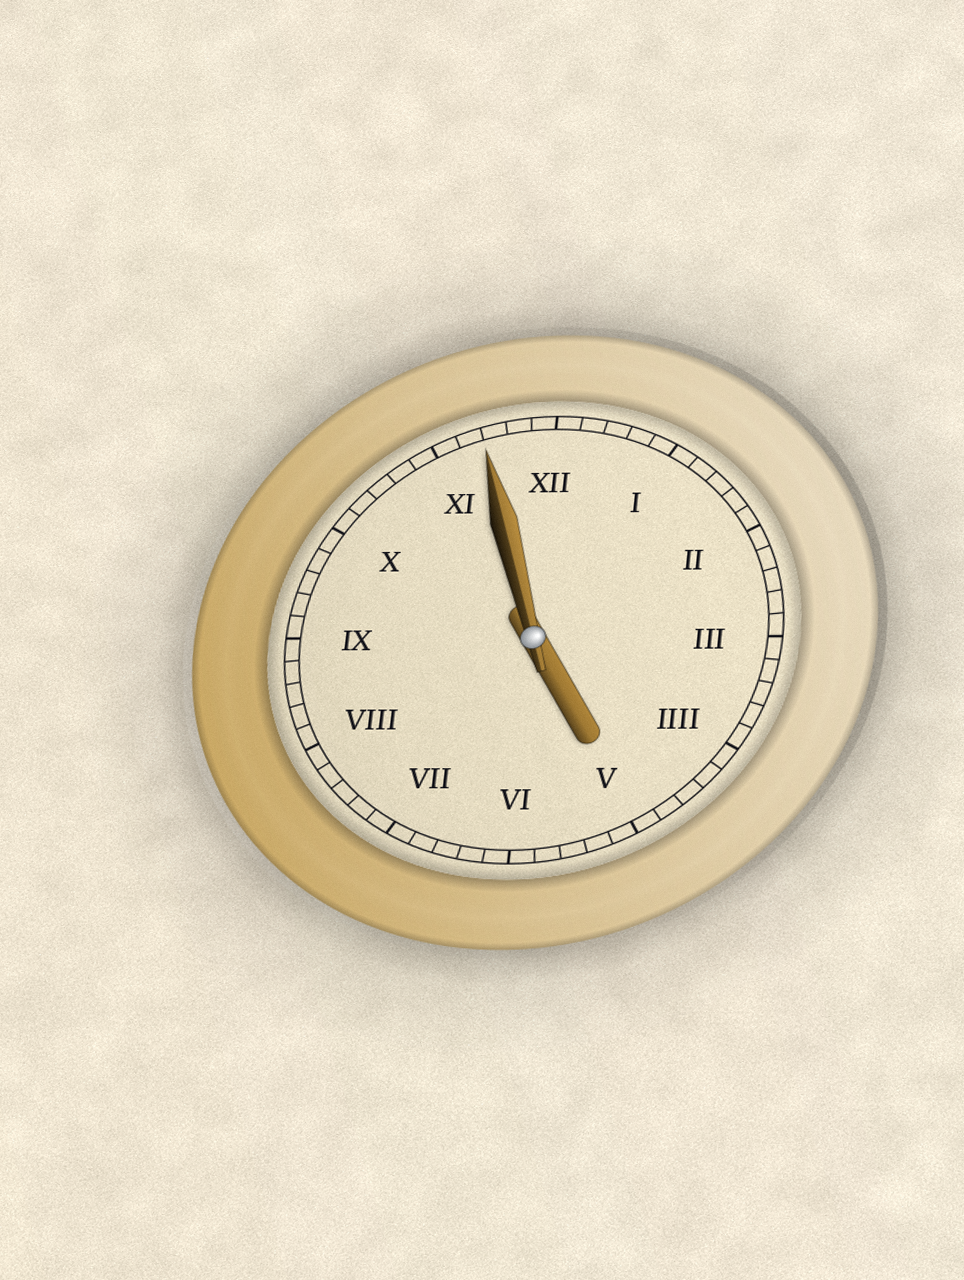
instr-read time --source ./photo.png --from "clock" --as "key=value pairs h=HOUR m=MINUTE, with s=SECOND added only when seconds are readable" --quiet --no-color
h=4 m=57
